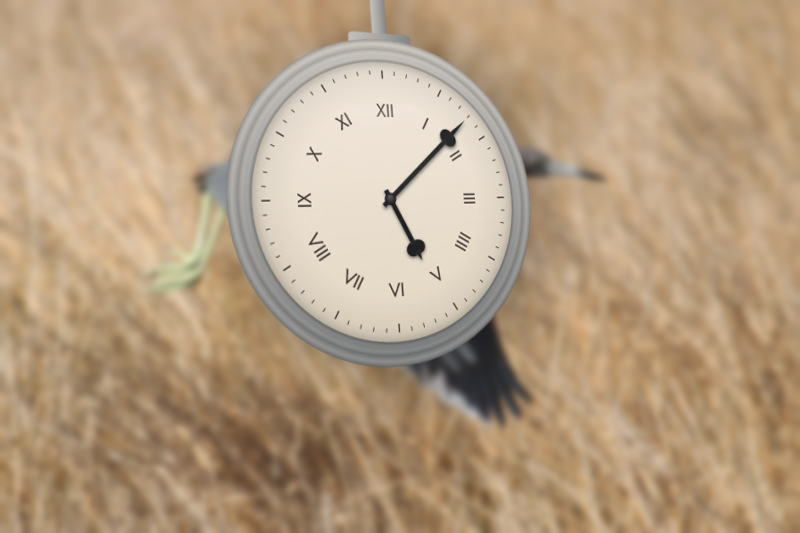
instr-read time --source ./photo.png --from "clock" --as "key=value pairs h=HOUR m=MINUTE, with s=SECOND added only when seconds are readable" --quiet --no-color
h=5 m=8
